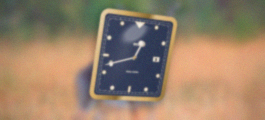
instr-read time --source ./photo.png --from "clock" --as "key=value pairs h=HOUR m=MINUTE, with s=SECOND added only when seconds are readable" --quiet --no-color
h=12 m=42
